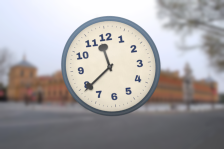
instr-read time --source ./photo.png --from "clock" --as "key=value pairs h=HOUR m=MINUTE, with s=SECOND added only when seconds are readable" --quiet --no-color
h=11 m=39
